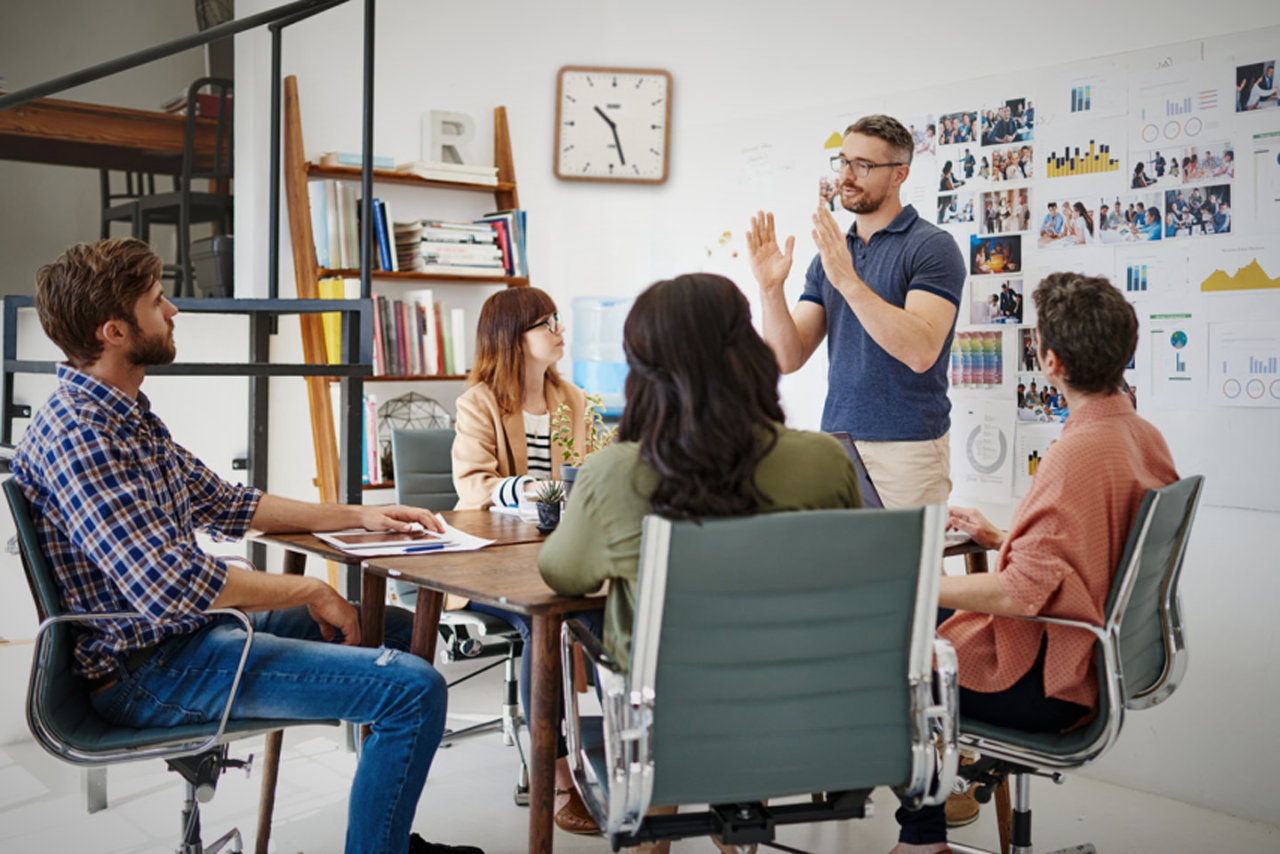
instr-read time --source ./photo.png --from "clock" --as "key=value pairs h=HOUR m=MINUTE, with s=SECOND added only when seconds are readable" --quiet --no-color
h=10 m=27
